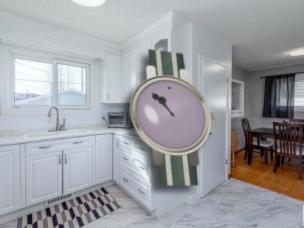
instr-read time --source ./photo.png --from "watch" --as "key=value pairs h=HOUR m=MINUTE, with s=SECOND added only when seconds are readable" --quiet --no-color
h=10 m=53
